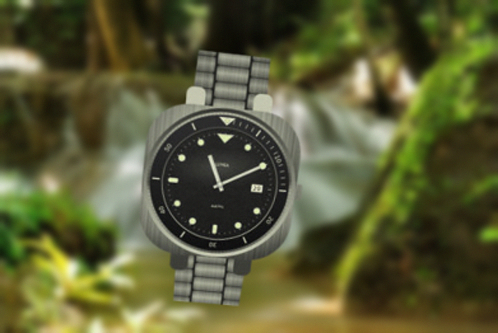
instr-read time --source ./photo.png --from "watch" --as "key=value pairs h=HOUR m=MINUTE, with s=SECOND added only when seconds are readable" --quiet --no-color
h=11 m=10
